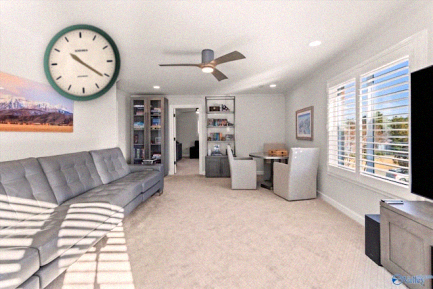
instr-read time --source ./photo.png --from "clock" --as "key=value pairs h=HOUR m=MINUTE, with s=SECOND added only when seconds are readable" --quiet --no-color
h=10 m=21
